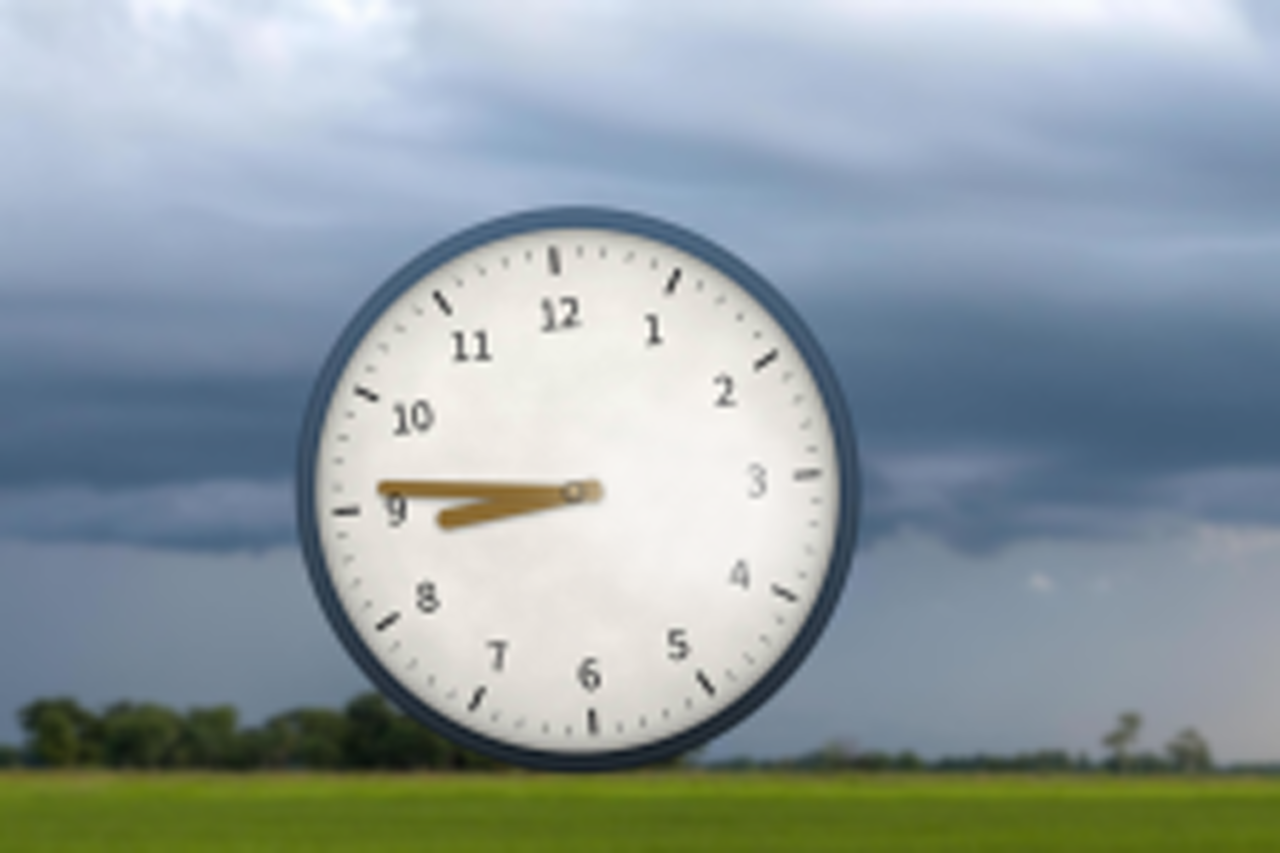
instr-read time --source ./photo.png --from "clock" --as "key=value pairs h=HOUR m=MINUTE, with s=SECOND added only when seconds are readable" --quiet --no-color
h=8 m=46
